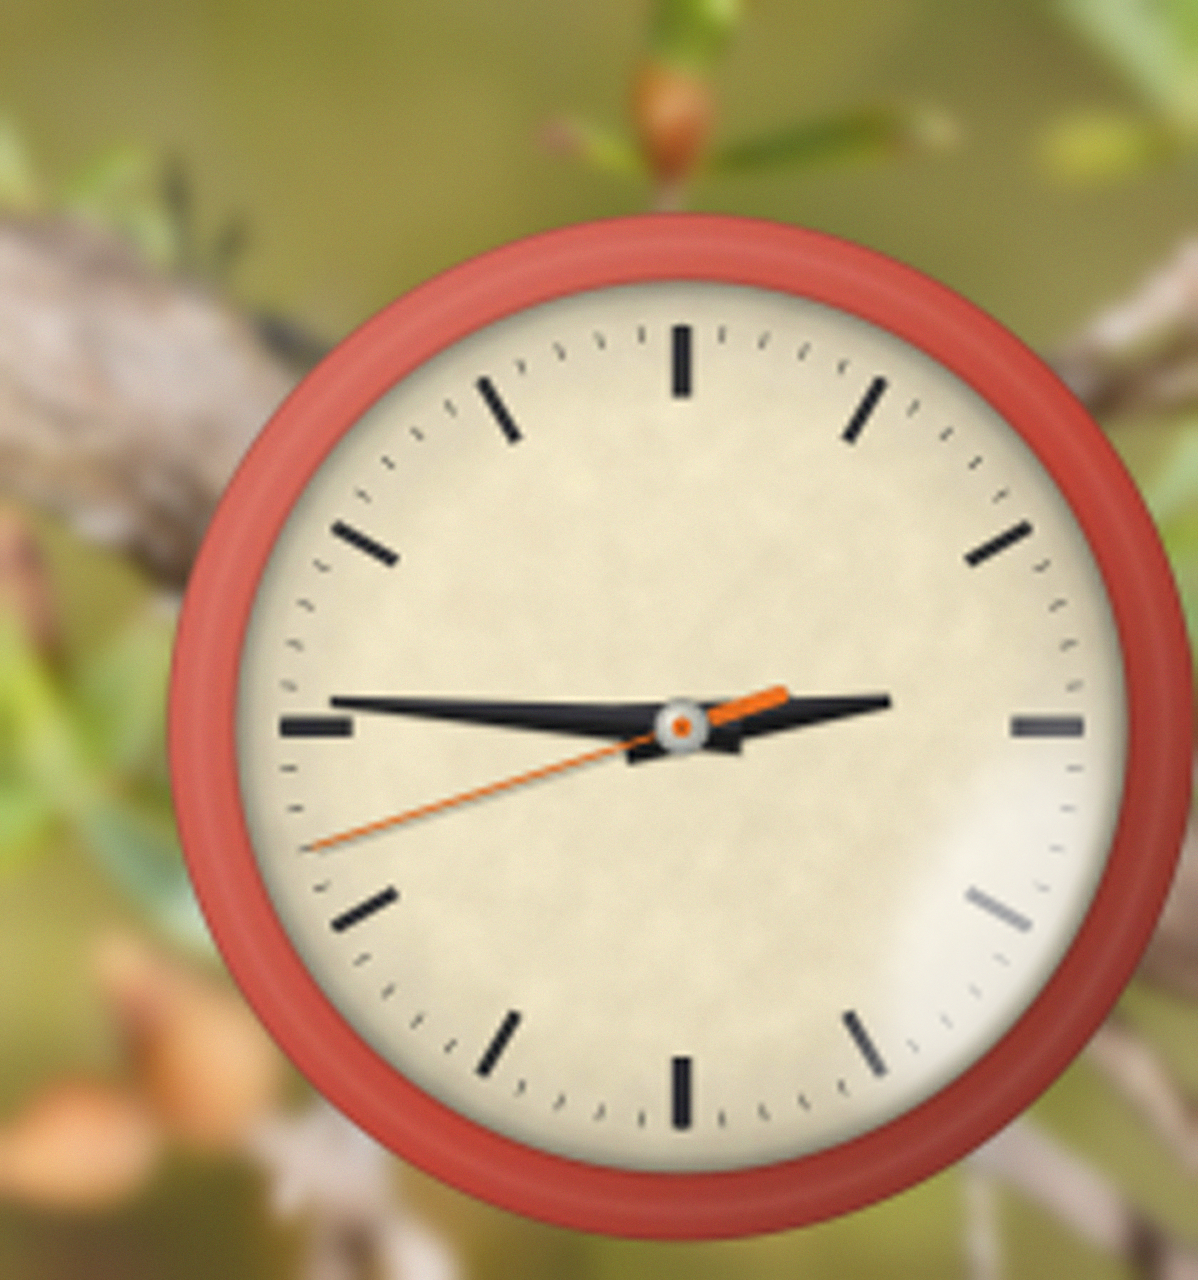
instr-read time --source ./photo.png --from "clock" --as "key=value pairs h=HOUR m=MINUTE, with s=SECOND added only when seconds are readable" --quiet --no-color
h=2 m=45 s=42
